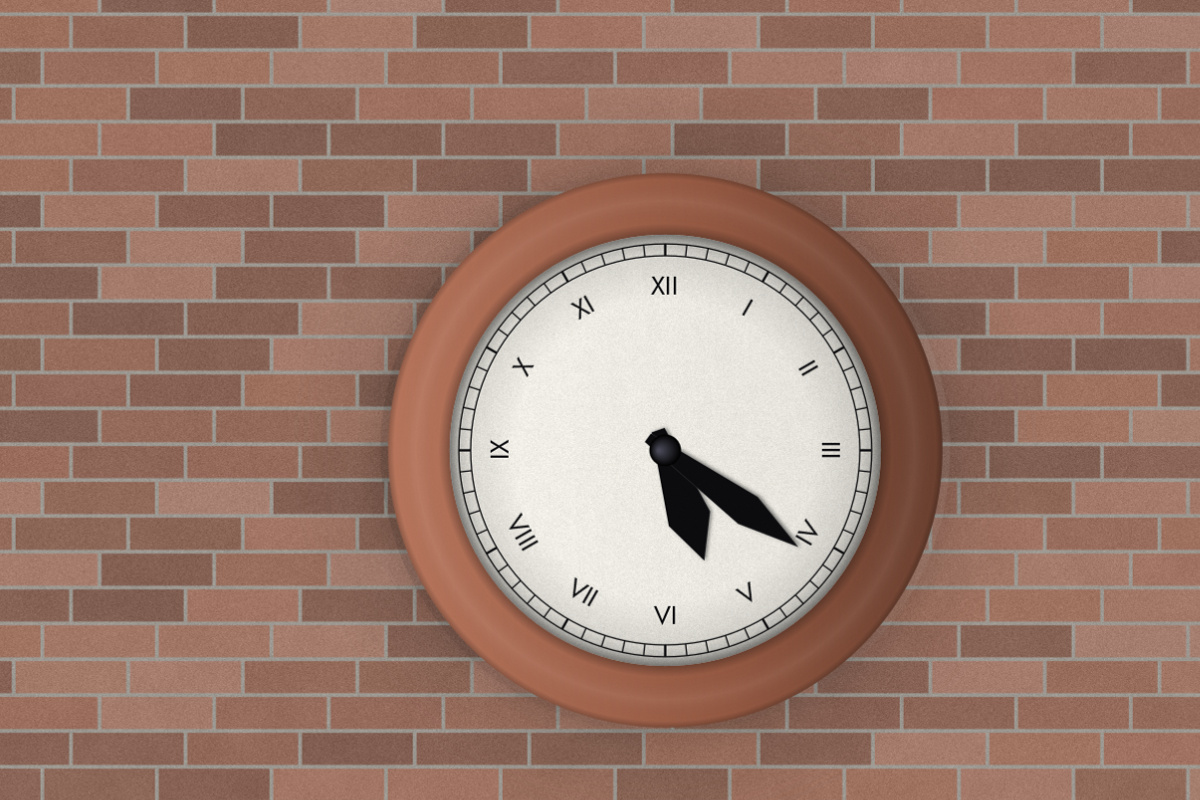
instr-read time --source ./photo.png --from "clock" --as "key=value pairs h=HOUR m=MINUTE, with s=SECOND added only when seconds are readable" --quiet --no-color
h=5 m=21
